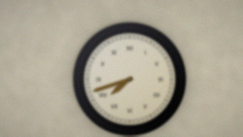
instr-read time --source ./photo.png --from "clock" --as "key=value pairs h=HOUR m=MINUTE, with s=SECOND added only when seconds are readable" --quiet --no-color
h=7 m=42
